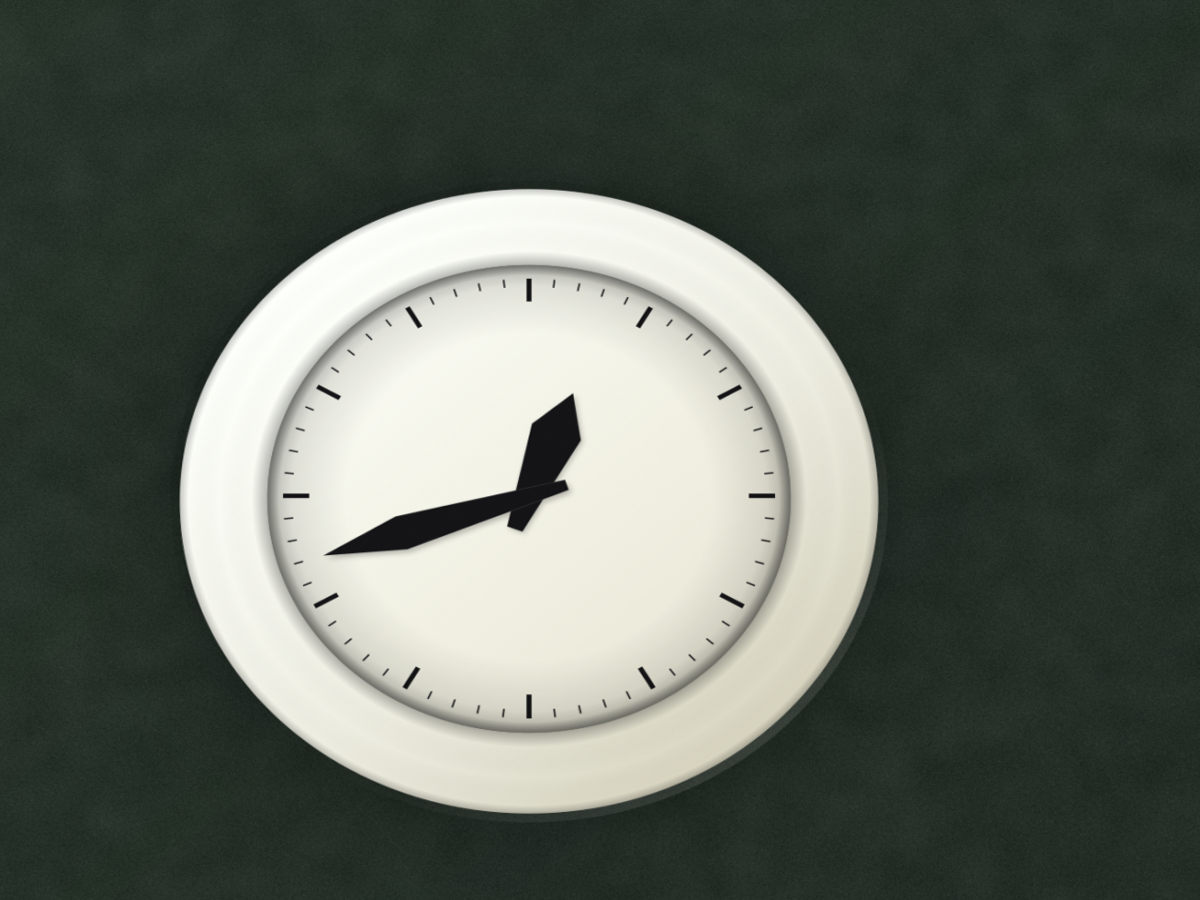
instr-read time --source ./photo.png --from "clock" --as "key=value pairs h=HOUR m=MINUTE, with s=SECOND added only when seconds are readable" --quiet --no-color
h=12 m=42
